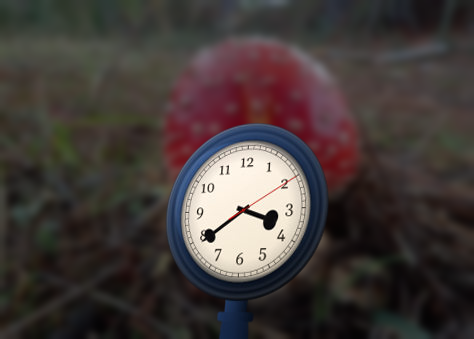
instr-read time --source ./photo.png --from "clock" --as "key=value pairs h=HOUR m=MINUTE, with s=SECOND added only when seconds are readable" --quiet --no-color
h=3 m=39 s=10
